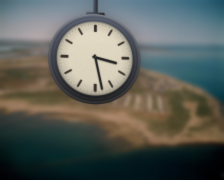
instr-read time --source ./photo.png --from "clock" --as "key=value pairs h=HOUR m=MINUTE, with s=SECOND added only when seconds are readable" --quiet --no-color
h=3 m=28
